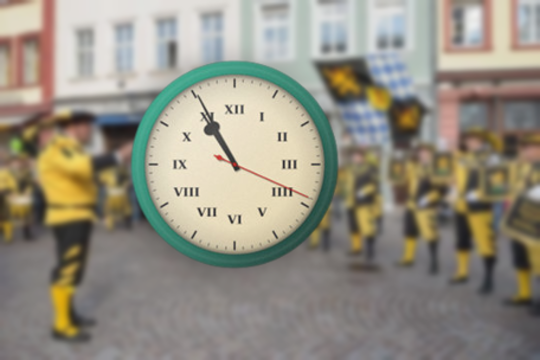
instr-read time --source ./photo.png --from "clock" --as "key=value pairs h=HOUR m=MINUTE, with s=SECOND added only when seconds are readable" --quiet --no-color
h=10 m=55 s=19
